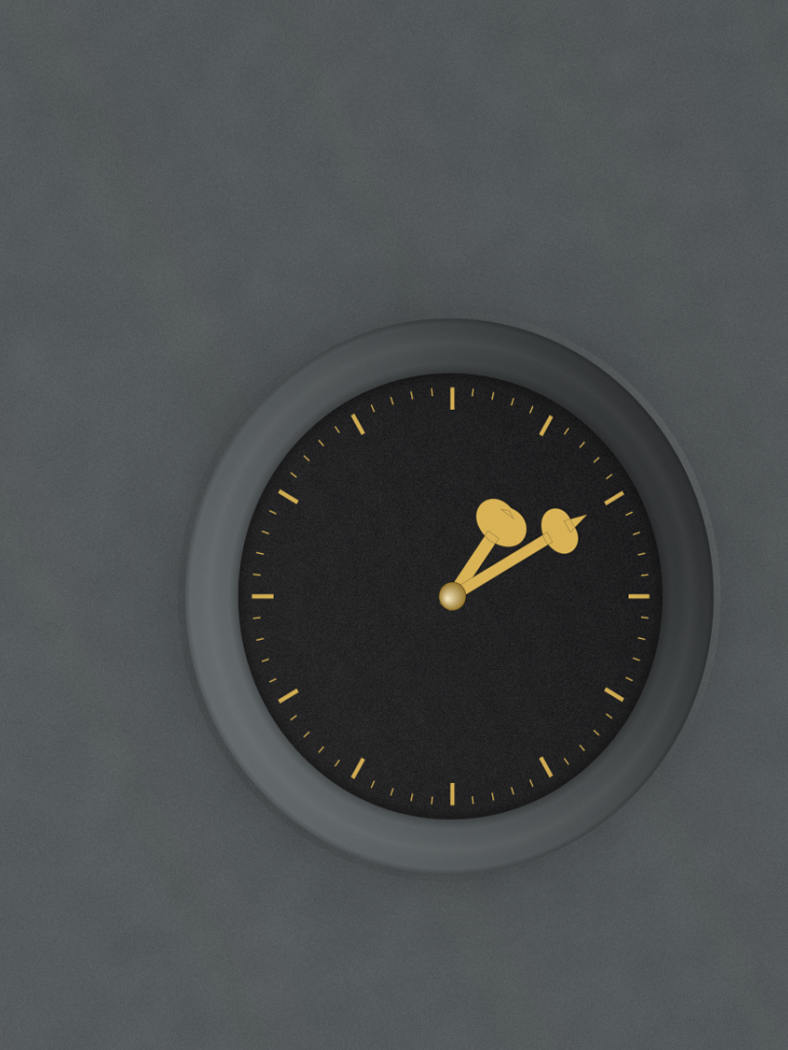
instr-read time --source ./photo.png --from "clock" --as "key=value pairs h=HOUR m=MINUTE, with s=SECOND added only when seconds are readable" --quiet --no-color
h=1 m=10
